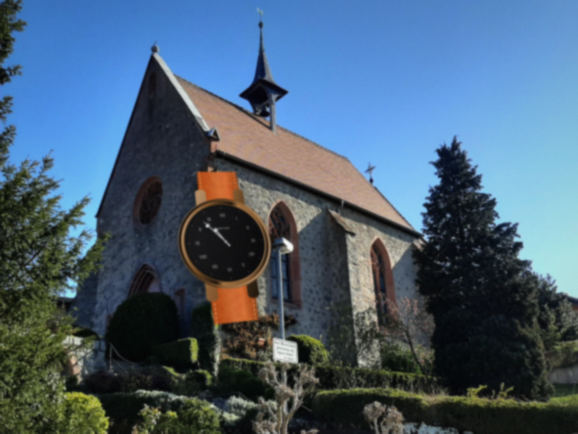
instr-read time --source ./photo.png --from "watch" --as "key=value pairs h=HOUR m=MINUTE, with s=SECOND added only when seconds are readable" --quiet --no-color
h=10 m=53
